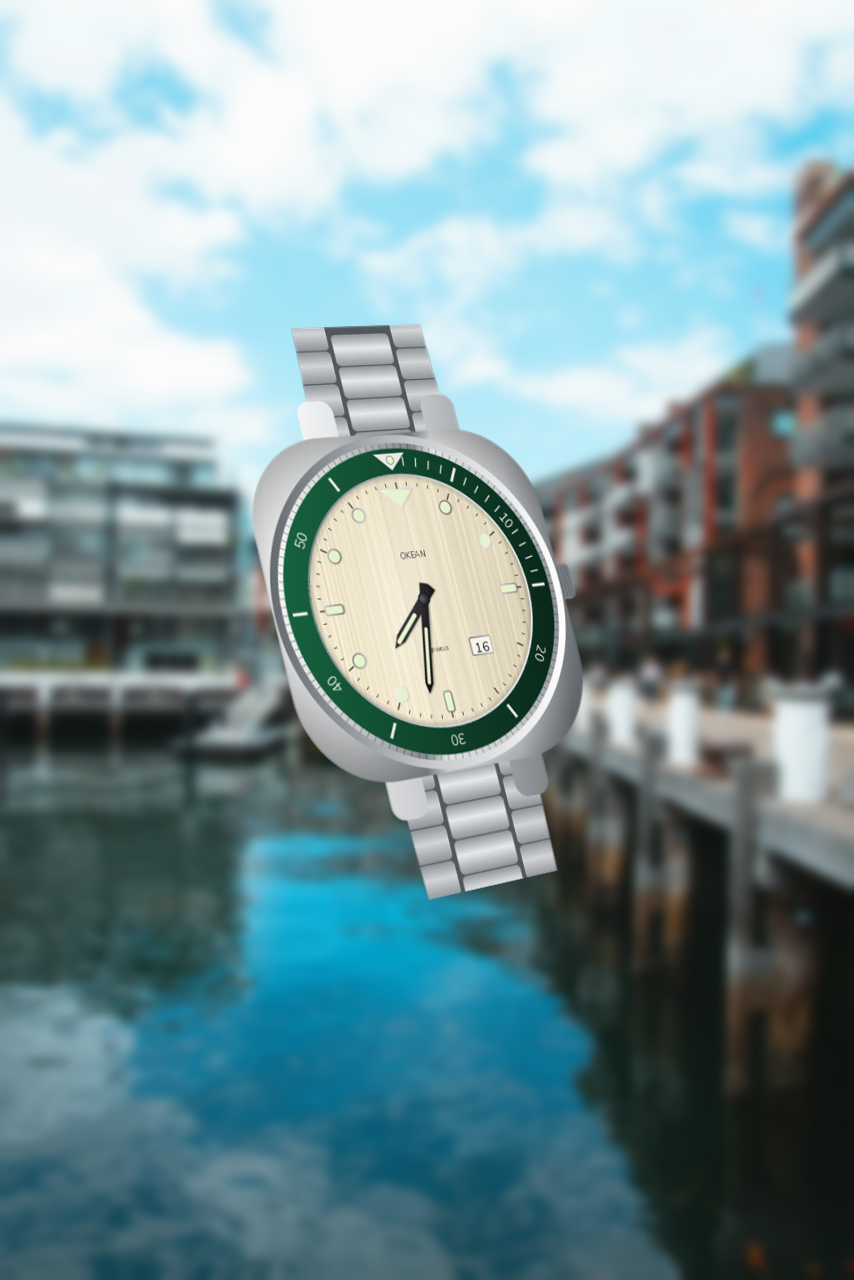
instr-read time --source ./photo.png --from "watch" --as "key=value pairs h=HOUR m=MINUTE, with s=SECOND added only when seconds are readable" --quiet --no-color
h=7 m=32
